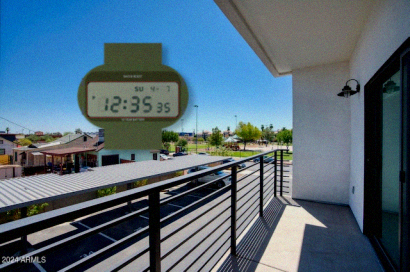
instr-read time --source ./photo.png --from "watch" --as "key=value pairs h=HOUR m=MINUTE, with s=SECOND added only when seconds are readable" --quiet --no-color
h=12 m=35 s=35
